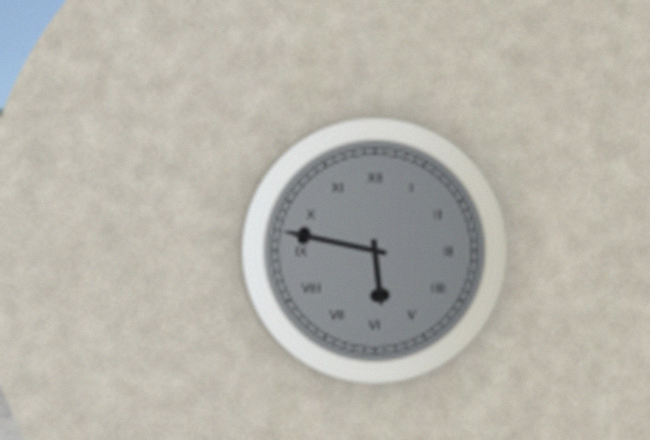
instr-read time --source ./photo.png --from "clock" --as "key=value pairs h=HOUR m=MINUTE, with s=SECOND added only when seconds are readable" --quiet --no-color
h=5 m=47
